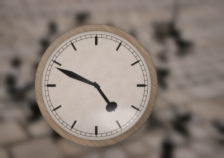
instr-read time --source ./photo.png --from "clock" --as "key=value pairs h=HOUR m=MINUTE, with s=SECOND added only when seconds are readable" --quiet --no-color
h=4 m=49
